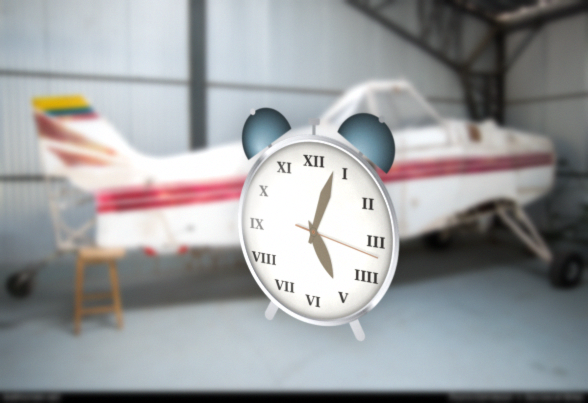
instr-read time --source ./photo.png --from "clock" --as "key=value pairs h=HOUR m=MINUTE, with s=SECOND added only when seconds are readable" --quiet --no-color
h=5 m=3 s=17
